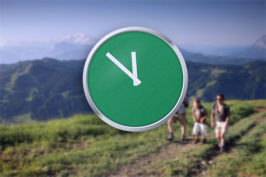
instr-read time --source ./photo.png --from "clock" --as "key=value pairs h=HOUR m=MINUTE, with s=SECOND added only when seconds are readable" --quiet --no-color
h=11 m=52
